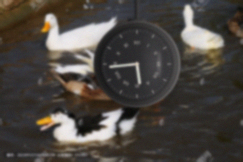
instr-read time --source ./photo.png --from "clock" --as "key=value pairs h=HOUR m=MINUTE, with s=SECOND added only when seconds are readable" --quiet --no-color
h=5 m=44
